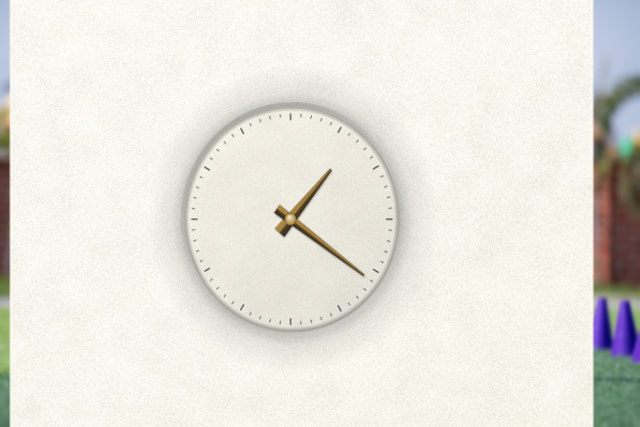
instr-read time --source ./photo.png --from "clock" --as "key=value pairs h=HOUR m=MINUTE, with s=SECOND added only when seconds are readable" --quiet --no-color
h=1 m=21
